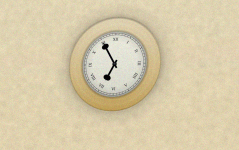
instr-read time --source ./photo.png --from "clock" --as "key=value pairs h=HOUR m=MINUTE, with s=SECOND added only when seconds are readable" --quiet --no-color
h=6 m=55
